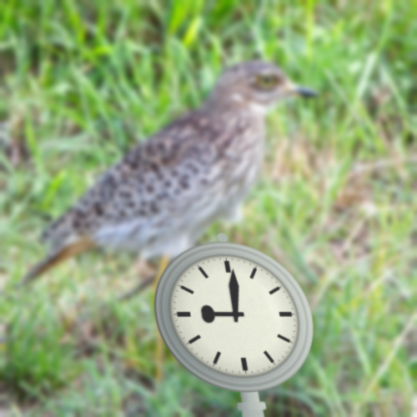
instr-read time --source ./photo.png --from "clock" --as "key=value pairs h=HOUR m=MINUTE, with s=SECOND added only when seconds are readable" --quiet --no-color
h=9 m=1
